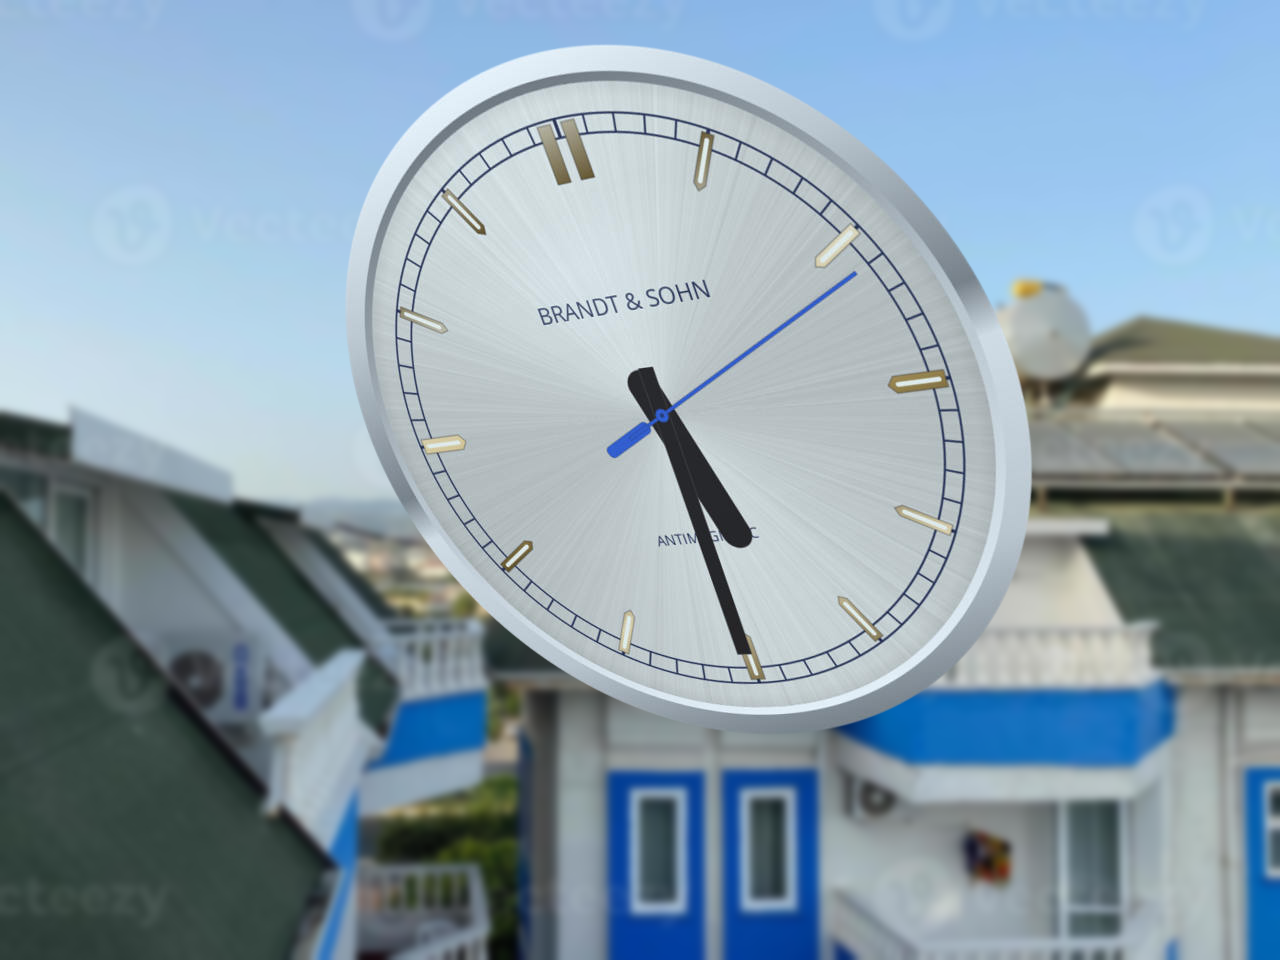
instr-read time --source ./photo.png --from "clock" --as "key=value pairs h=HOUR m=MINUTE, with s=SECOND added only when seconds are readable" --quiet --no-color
h=5 m=30 s=11
